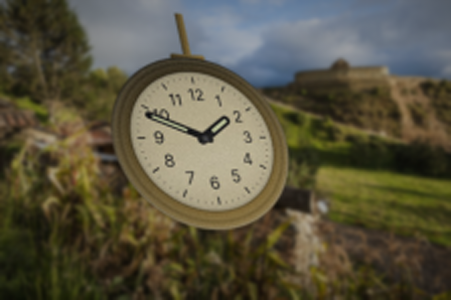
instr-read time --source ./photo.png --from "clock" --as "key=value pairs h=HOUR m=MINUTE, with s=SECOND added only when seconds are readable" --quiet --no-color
h=1 m=49
